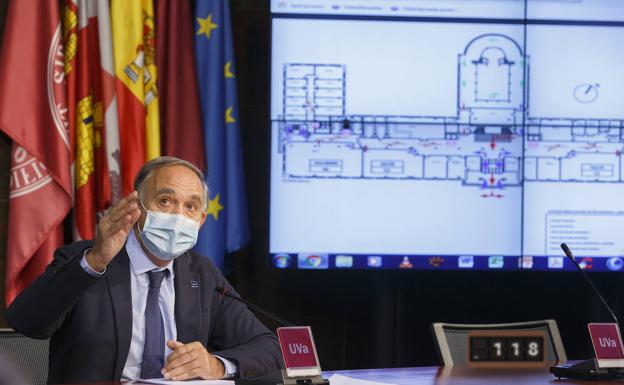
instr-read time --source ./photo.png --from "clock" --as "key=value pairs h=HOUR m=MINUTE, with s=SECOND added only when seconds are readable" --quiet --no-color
h=1 m=18
